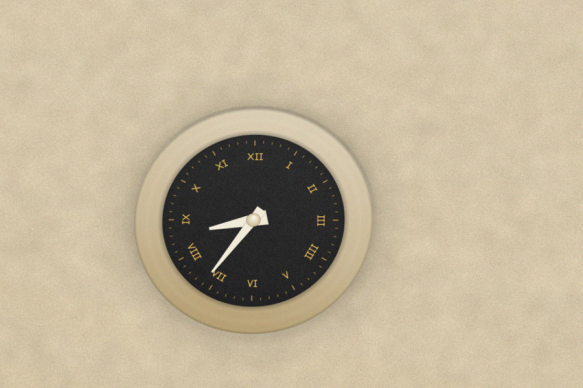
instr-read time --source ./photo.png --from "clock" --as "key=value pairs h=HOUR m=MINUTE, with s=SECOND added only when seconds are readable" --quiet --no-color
h=8 m=36
